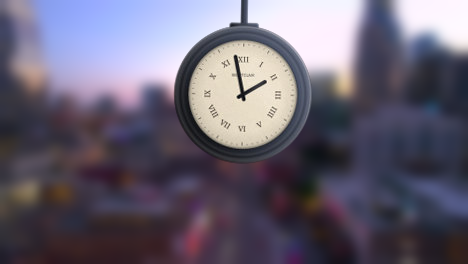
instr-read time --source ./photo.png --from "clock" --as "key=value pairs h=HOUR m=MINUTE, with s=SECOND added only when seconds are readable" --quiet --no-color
h=1 m=58
